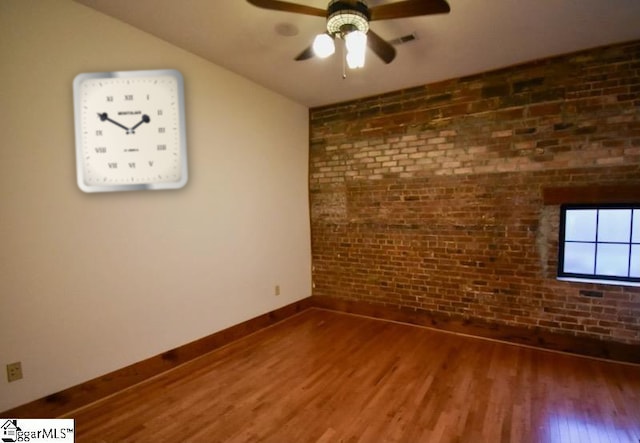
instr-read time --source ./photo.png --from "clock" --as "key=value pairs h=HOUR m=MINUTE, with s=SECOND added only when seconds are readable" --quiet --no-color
h=1 m=50
